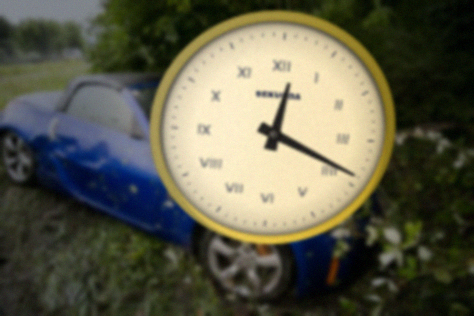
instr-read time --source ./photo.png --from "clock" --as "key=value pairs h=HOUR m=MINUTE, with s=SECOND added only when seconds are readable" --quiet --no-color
h=12 m=19
